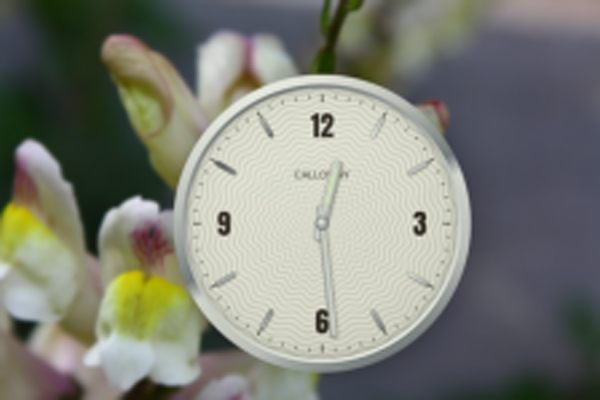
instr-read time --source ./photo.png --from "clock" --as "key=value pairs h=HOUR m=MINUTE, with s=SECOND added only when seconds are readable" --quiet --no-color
h=12 m=29
